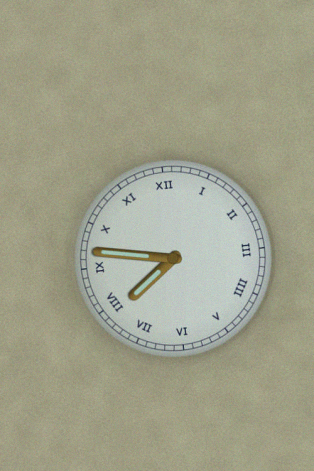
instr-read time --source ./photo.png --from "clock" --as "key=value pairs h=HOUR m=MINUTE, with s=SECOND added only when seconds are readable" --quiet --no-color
h=7 m=47
